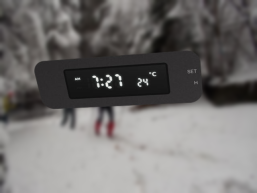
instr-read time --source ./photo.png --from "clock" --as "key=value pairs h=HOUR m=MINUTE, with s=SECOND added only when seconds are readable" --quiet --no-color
h=7 m=27
